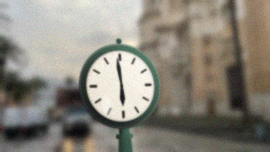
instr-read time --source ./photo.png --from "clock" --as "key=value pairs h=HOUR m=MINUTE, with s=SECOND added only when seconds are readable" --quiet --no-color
h=5 m=59
